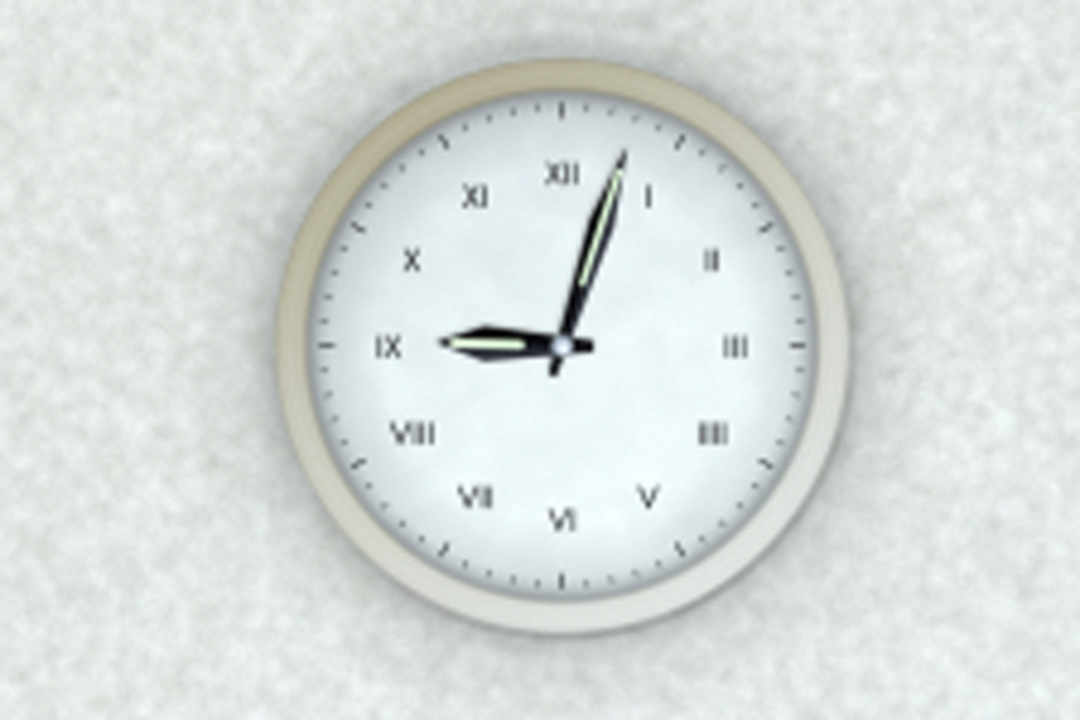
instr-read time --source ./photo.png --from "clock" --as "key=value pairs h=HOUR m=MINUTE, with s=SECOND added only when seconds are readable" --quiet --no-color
h=9 m=3
